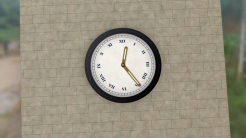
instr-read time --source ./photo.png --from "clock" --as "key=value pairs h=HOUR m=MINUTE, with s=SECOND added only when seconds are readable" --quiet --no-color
h=12 m=24
